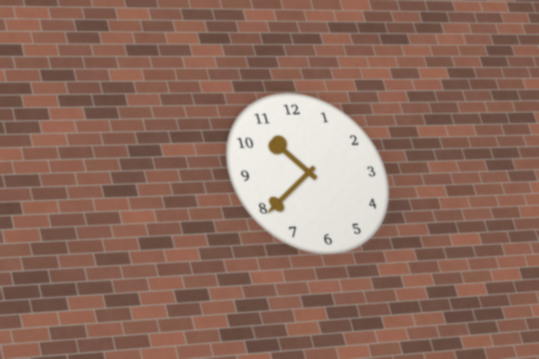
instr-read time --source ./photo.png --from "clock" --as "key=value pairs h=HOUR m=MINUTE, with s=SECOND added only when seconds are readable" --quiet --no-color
h=10 m=39
